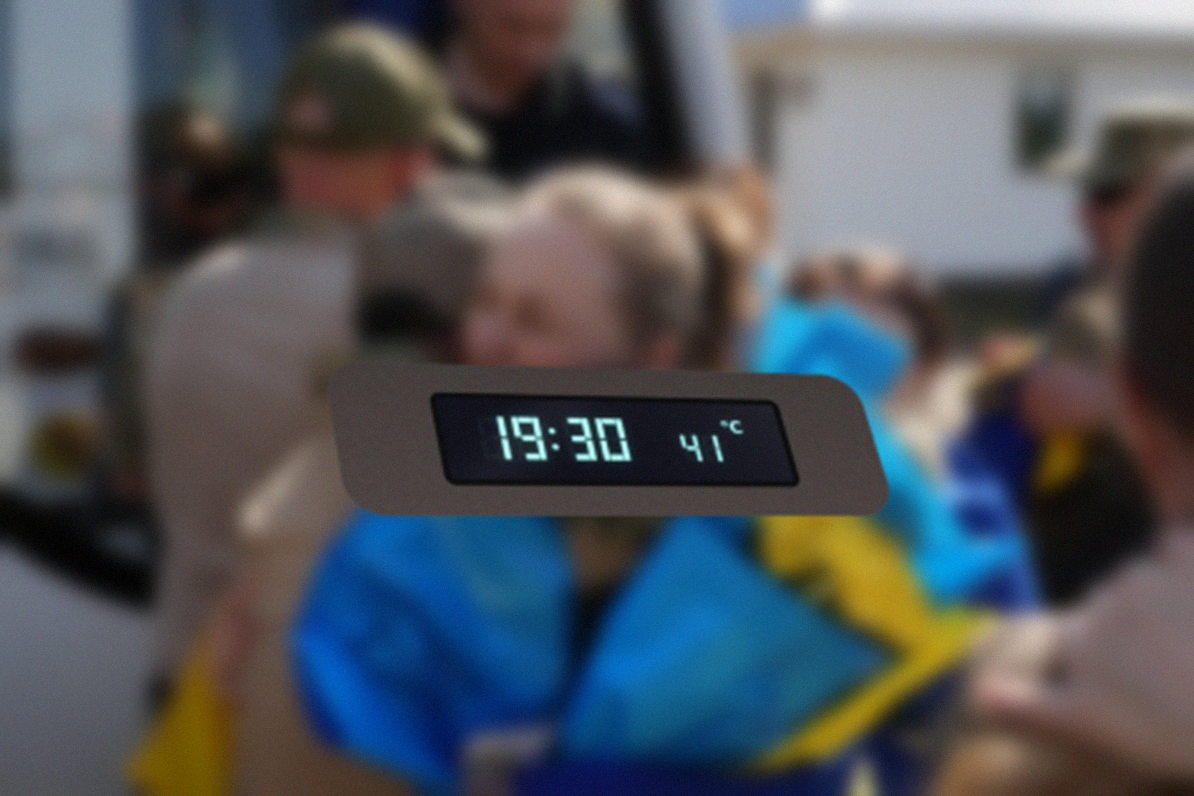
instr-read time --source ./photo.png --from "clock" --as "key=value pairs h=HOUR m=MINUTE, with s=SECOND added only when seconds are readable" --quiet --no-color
h=19 m=30
